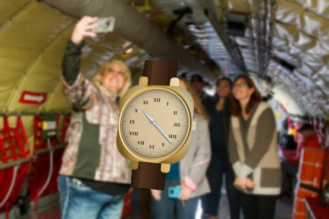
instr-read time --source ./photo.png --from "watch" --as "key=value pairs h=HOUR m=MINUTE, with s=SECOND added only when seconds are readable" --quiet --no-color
h=10 m=22
